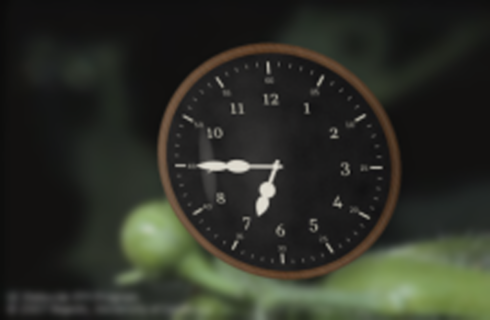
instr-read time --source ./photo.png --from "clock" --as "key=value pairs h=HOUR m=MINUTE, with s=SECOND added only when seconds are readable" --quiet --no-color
h=6 m=45
